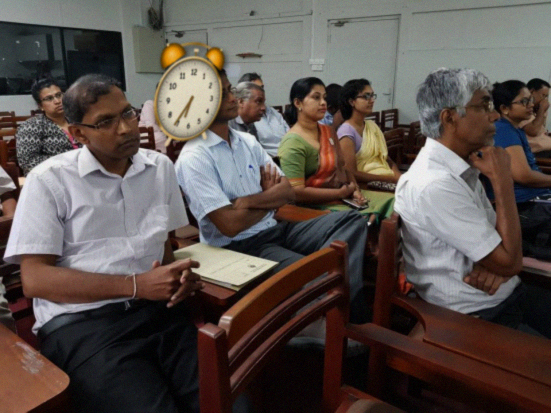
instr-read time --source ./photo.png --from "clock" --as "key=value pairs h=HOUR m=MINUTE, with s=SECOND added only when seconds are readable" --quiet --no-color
h=6 m=36
